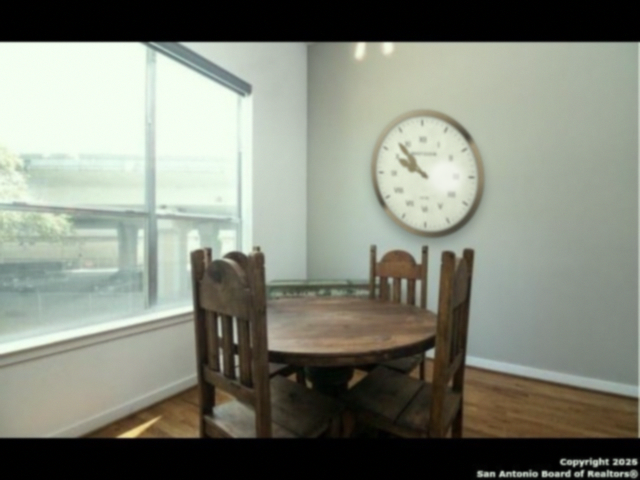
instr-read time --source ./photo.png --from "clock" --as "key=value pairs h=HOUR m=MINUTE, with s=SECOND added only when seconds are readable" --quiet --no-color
h=9 m=53
